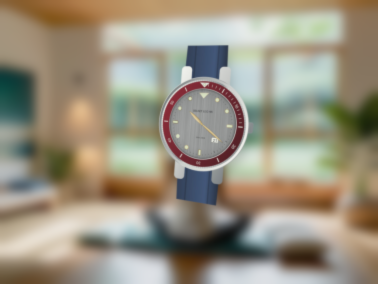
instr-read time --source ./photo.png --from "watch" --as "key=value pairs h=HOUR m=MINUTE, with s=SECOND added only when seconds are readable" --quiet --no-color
h=10 m=21
